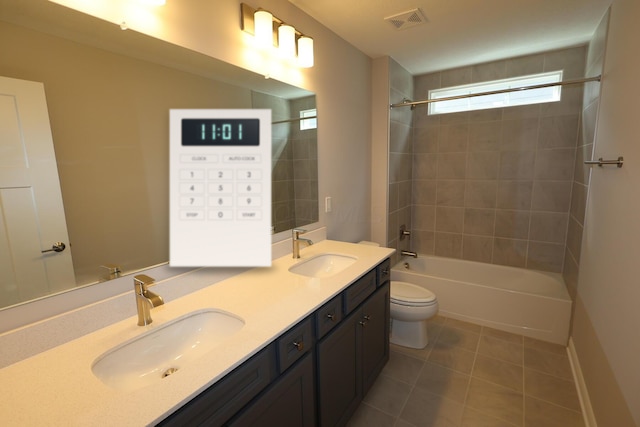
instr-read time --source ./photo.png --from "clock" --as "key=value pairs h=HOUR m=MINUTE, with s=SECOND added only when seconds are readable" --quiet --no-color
h=11 m=1
